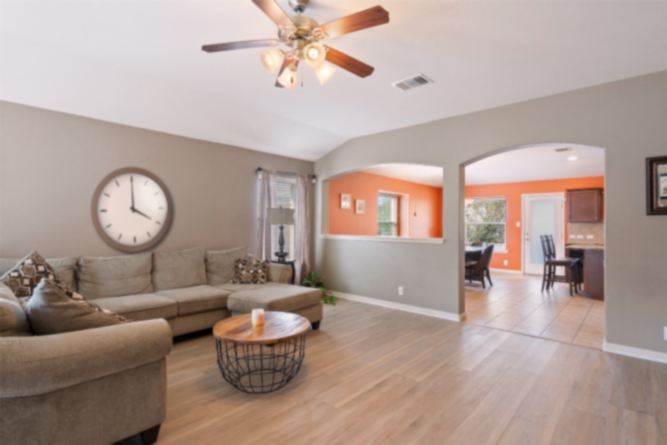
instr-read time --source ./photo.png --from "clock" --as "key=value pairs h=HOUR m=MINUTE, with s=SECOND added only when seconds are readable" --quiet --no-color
h=4 m=0
